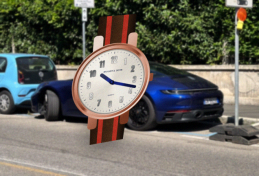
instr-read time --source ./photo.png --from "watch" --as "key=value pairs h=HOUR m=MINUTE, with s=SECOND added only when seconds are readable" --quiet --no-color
h=10 m=18
